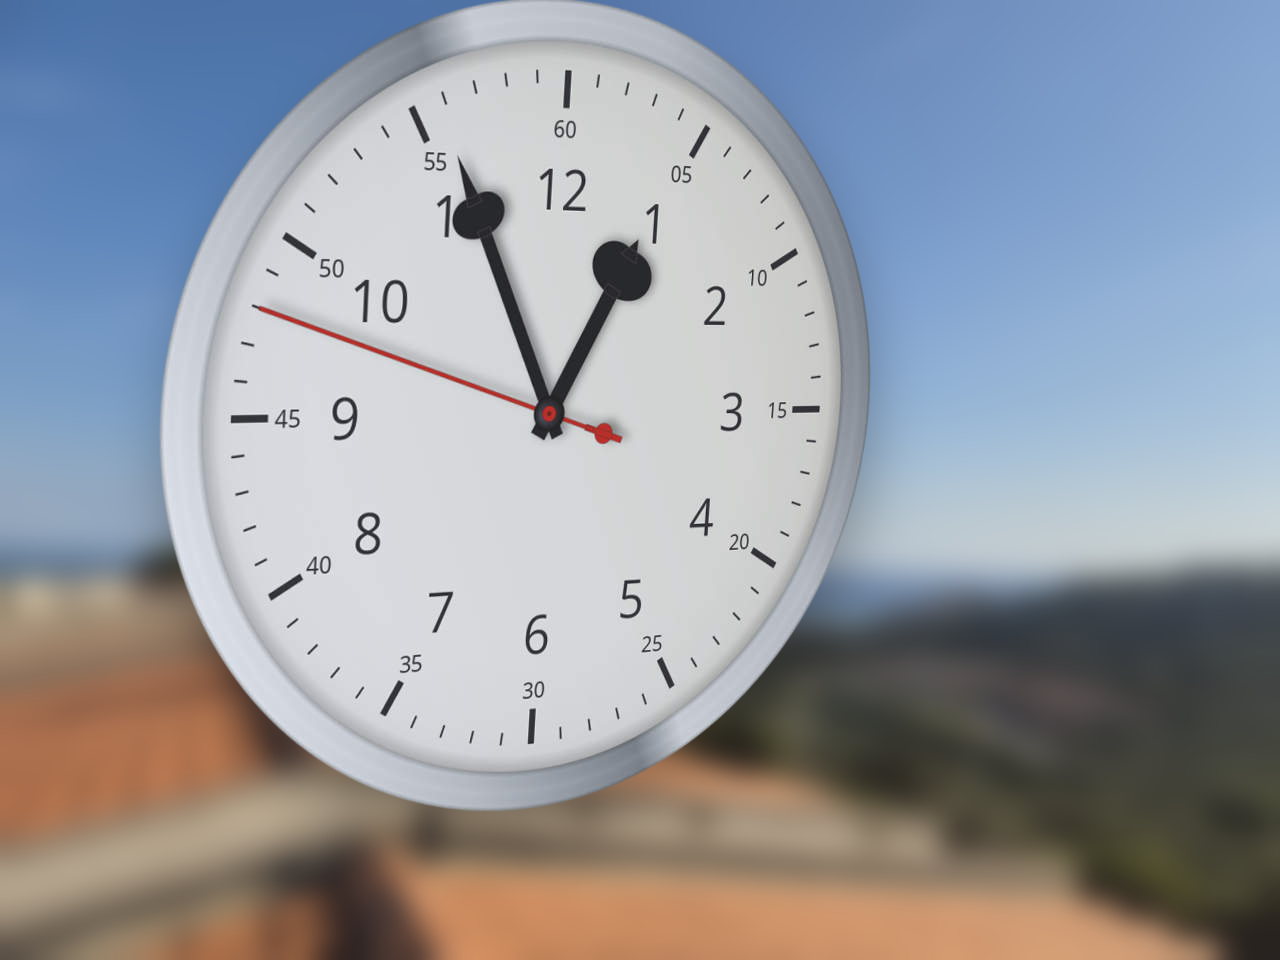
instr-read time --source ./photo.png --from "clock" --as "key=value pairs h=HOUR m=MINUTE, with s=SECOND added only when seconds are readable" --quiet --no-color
h=12 m=55 s=48
